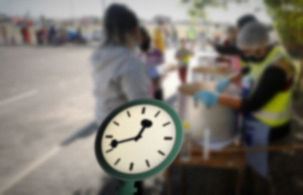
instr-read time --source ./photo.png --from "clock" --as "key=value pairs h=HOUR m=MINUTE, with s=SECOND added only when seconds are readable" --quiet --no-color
h=12 m=42
